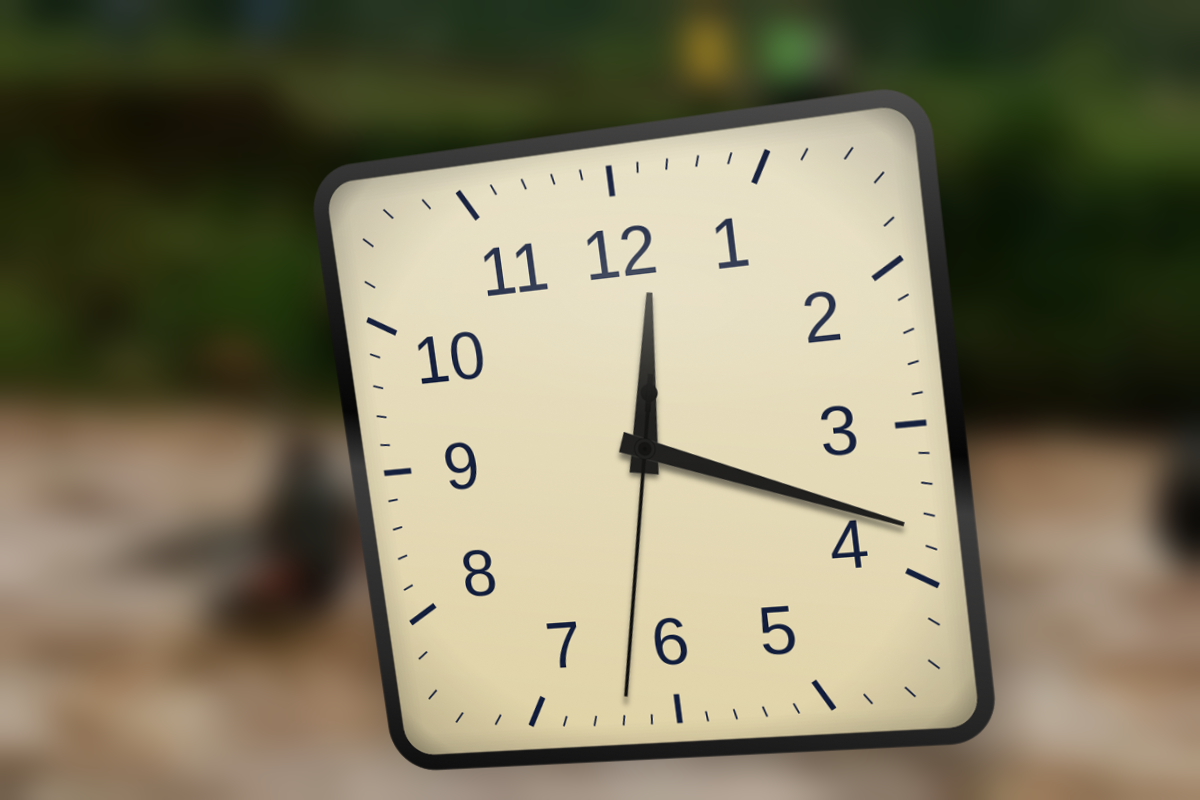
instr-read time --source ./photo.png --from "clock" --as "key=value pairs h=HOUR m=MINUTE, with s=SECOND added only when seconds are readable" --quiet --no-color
h=12 m=18 s=32
